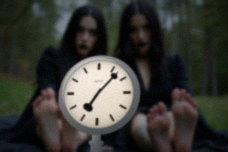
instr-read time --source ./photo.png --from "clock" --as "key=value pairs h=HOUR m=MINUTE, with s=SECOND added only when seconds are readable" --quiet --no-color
h=7 m=7
